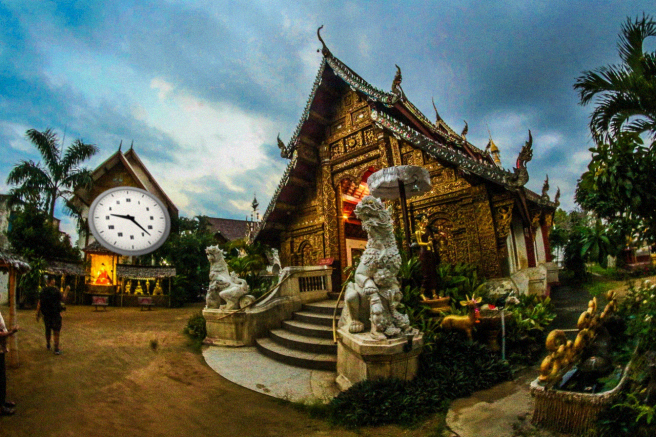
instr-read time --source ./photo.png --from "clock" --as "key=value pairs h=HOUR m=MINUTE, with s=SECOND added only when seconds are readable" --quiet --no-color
h=9 m=23
